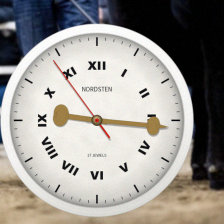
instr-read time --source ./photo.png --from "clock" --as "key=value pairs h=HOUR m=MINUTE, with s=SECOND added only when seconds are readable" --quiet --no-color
h=9 m=15 s=54
